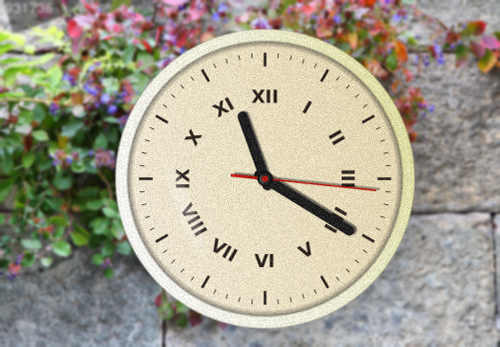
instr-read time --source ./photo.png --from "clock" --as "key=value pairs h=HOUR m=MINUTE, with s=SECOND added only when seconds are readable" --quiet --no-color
h=11 m=20 s=16
